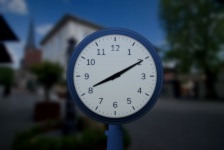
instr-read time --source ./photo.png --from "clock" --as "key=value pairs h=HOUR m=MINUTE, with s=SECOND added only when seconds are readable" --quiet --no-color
h=8 m=10
